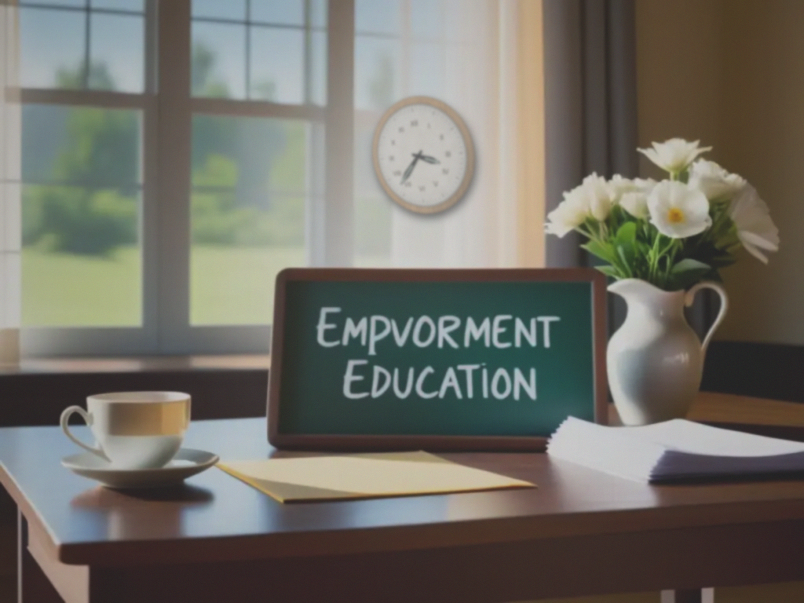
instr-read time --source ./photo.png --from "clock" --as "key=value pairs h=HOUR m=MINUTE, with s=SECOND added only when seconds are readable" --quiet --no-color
h=3 m=37
